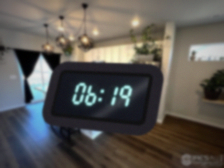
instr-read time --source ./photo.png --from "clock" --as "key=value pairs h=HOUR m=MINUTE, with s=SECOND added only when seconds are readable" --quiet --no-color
h=6 m=19
